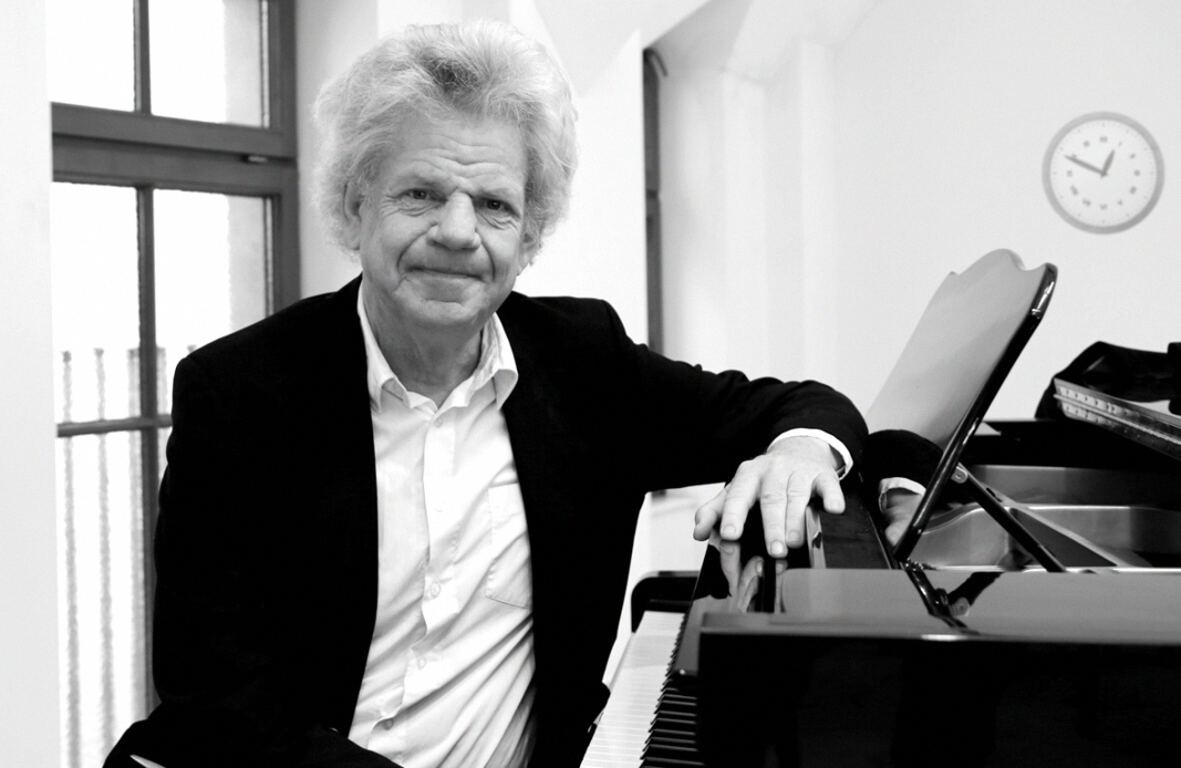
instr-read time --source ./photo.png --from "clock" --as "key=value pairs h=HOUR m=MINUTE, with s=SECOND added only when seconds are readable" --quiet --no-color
h=12 m=49
